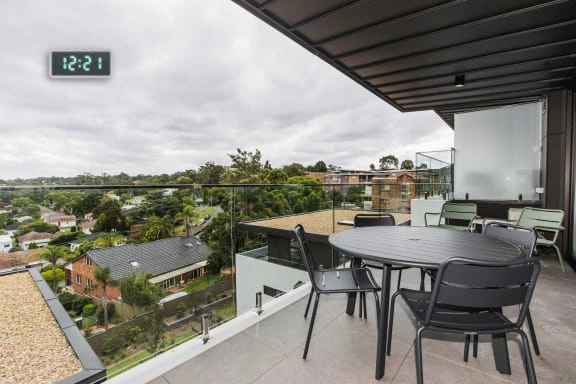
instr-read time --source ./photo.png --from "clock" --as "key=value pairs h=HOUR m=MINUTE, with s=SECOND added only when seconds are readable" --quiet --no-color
h=12 m=21
